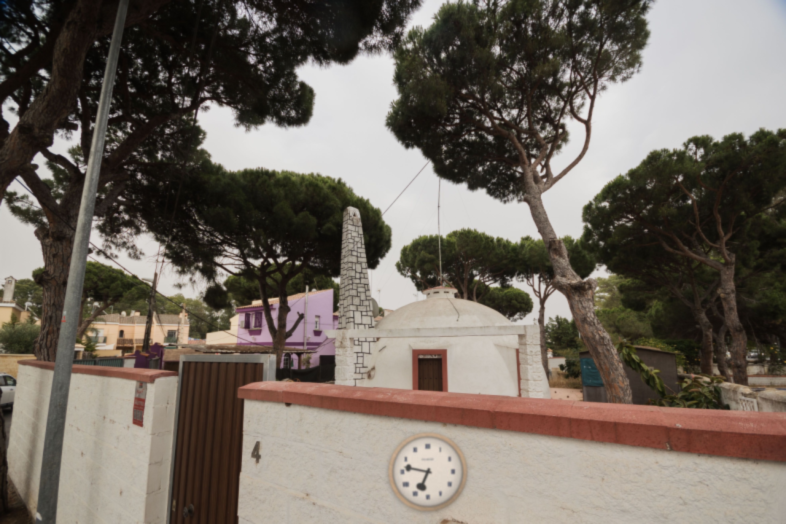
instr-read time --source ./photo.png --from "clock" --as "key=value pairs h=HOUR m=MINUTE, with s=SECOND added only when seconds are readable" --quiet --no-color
h=6 m=47
